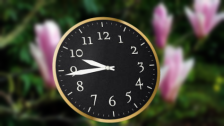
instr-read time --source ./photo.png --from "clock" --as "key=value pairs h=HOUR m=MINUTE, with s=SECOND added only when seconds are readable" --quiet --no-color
h=9 m=44
